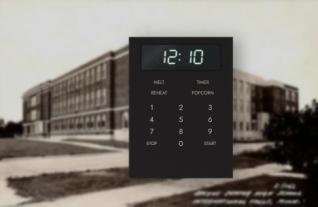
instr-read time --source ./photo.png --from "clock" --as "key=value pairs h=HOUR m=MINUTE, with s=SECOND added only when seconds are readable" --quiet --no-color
h=12 m=10
